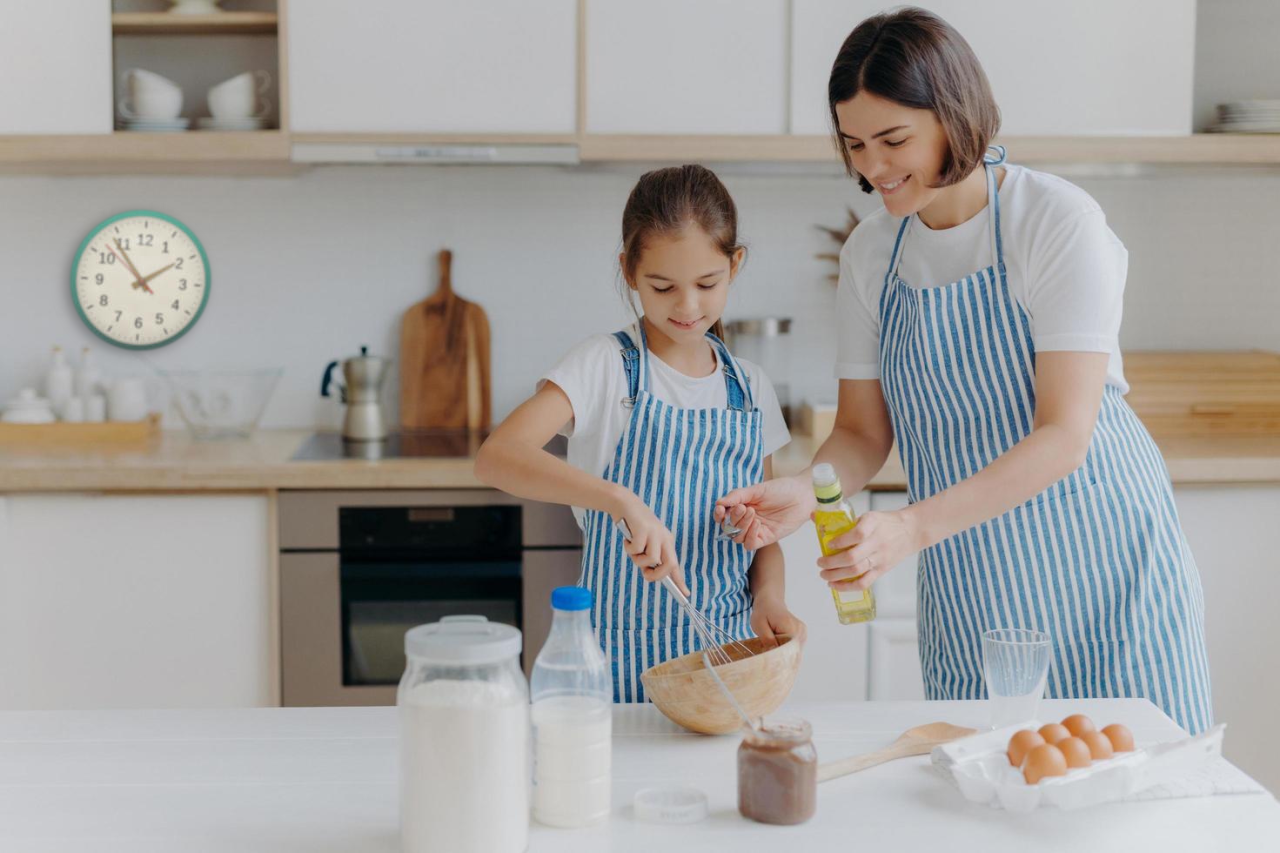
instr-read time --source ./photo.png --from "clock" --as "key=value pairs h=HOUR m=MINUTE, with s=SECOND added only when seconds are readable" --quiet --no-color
h=1 m=53 s=52
